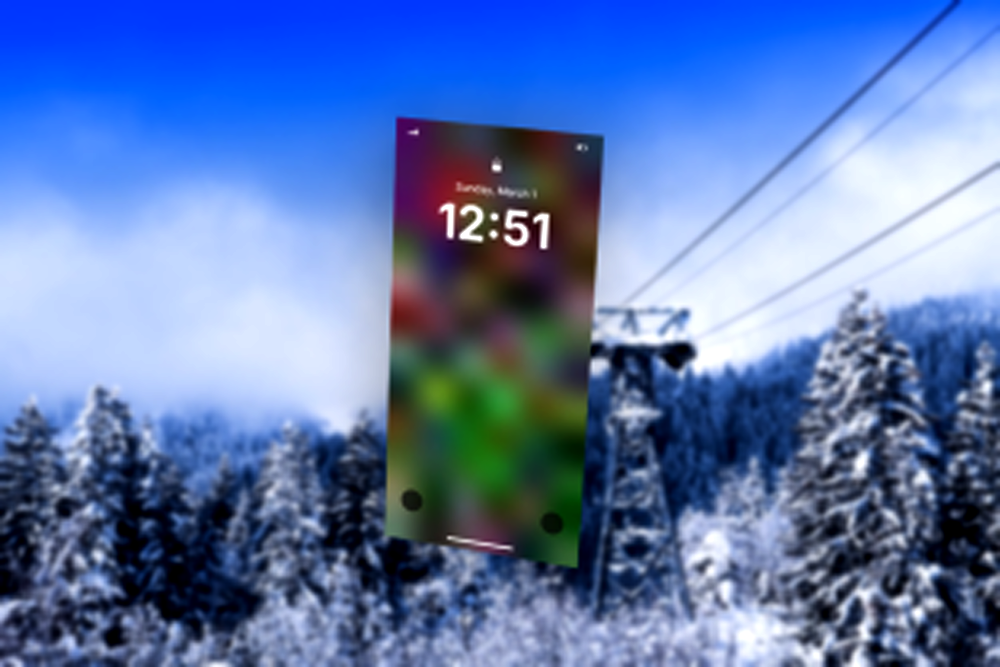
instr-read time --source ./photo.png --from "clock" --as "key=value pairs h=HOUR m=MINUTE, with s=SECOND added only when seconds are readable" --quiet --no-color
h=12 m=51
